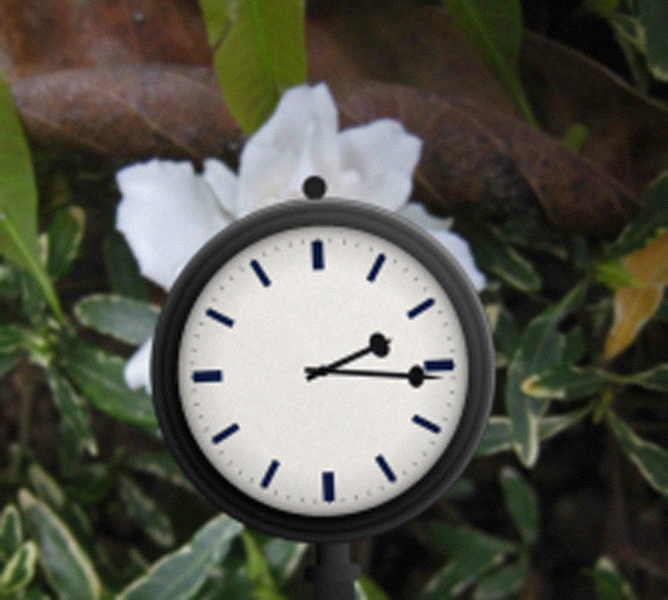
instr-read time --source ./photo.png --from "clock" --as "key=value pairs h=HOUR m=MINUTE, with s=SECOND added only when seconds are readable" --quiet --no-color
h=2 m=16
